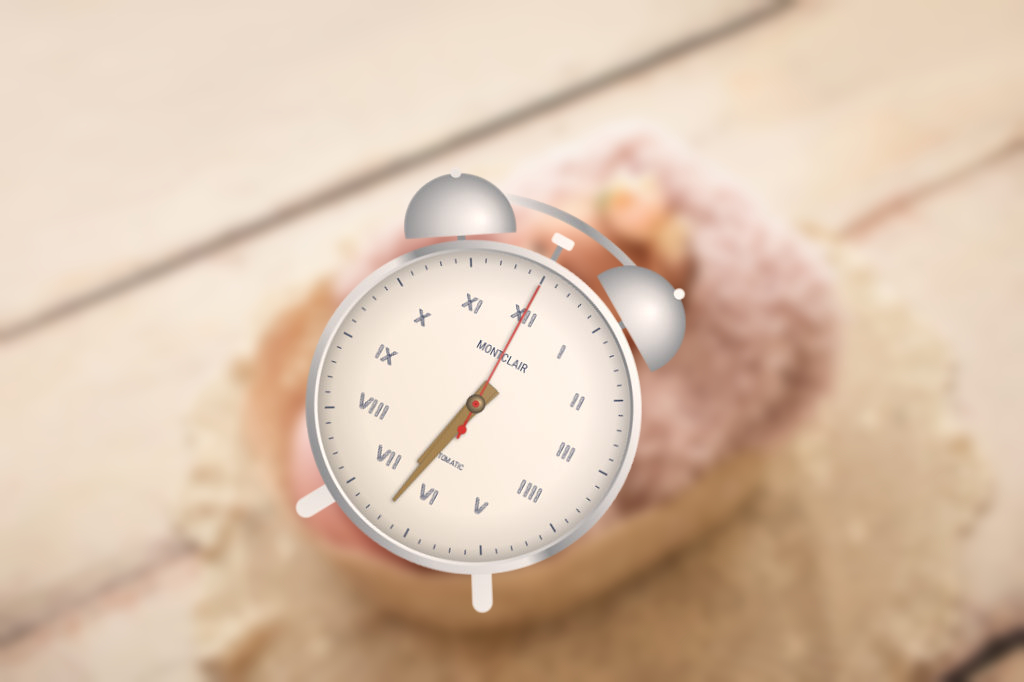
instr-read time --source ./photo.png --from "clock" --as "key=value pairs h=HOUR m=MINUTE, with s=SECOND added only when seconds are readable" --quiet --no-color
h=6 m=32 s=0
